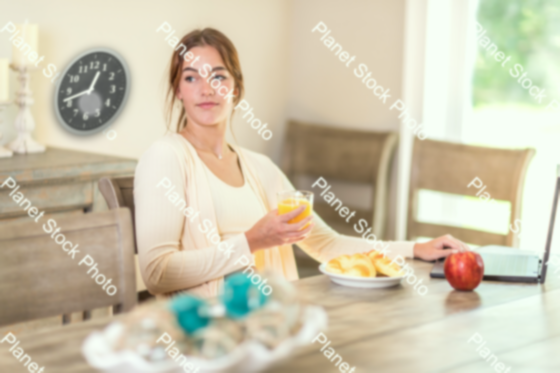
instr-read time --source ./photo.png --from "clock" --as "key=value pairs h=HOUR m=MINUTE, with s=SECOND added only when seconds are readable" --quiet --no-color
h=12 m=42
